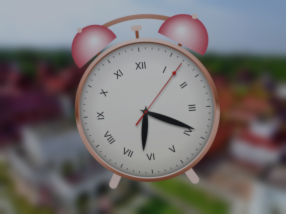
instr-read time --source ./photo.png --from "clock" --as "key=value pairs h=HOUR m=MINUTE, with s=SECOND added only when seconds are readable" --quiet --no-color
h=6 m=19 s=7
